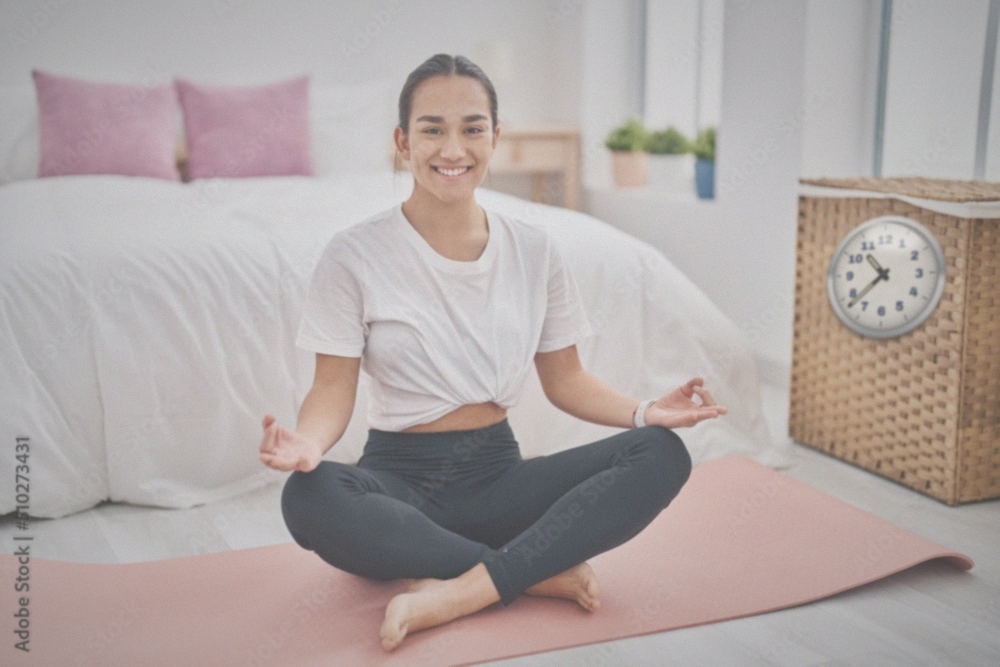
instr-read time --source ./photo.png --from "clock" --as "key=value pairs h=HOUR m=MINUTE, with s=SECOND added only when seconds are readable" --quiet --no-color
h=10 m=38
